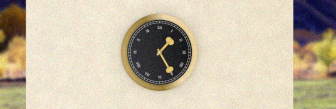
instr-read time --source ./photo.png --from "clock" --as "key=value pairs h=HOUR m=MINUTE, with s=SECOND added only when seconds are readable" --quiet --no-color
h=1 m=25
